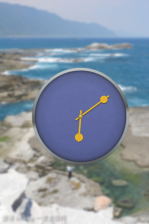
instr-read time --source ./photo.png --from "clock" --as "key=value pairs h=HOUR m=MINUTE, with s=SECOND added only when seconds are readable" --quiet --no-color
h=6 m=9
